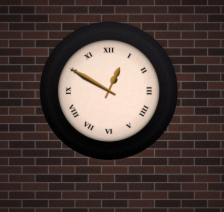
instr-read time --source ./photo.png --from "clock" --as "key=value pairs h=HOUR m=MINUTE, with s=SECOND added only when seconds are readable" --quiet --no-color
h=12 m=50
